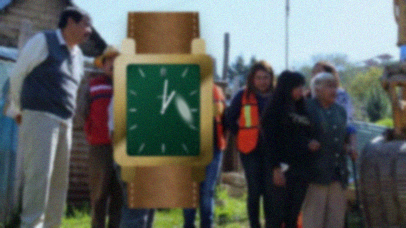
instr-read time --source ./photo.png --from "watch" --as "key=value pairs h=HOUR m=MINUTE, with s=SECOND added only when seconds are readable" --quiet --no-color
h=1 m=1
